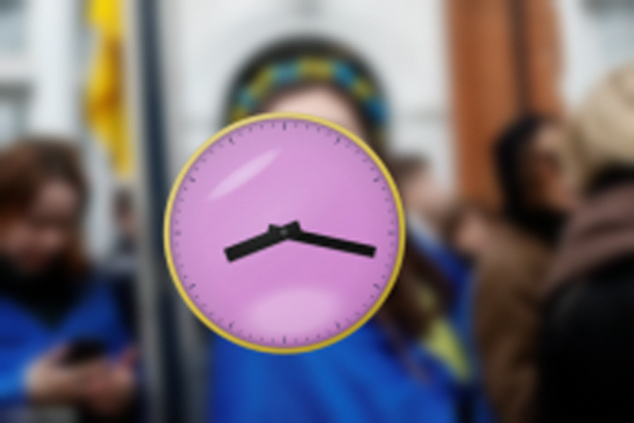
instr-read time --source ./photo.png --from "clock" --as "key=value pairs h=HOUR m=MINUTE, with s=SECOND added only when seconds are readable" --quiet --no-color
h=8 m=17
